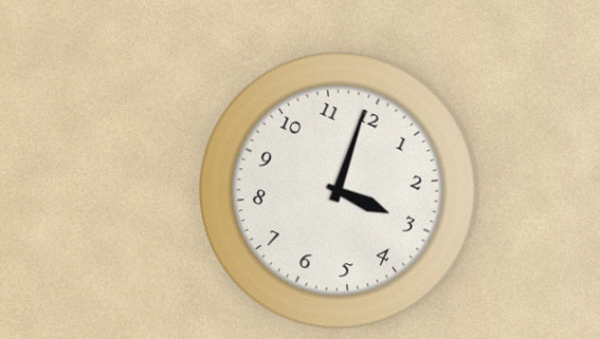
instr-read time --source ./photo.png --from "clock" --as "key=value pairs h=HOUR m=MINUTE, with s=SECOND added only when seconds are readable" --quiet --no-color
h=2 m=59
